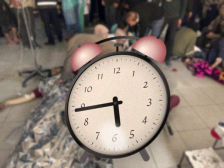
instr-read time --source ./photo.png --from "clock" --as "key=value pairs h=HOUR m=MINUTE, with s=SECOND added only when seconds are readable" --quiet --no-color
h=5 m=44
